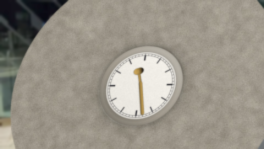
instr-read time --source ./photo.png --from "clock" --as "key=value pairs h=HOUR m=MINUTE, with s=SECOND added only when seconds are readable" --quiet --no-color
h=11 m=28
